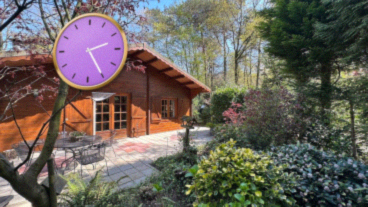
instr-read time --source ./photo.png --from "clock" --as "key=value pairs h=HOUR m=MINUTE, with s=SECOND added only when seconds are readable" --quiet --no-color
h=2 m=25
